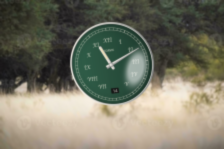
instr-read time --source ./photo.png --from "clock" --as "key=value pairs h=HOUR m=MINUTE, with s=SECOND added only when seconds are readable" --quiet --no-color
h=11 m=11
